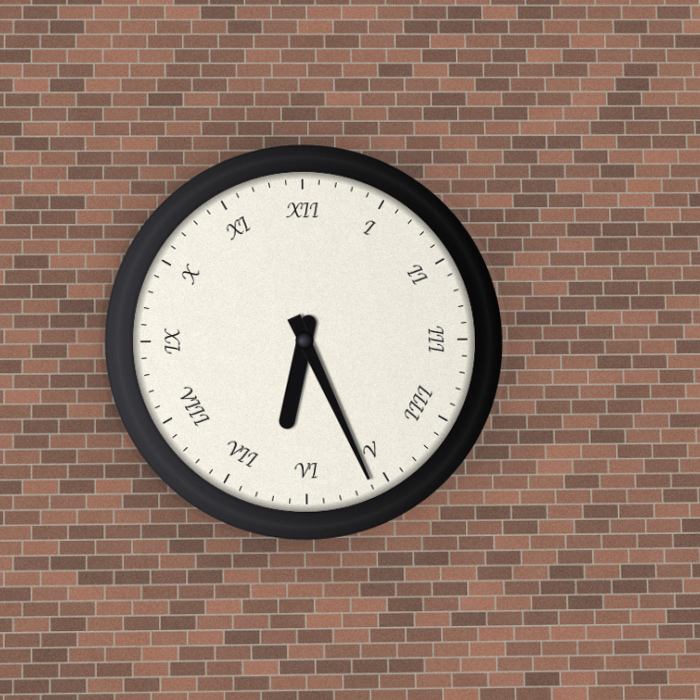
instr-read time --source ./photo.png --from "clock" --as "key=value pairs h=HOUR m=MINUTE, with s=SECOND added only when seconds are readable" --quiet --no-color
h=6 m=26
